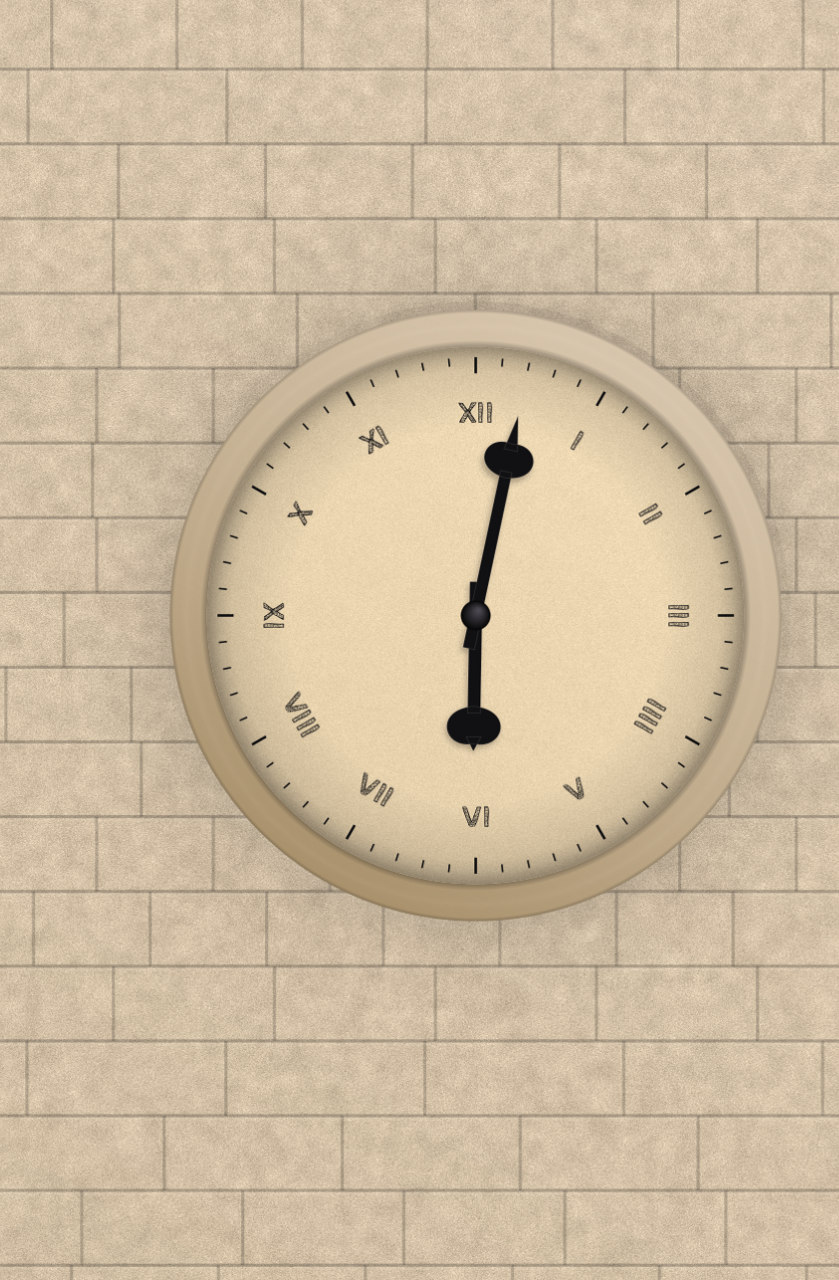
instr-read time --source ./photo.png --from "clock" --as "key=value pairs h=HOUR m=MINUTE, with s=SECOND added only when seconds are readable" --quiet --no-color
h=6 m=2
